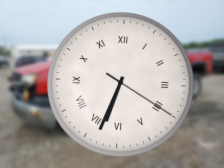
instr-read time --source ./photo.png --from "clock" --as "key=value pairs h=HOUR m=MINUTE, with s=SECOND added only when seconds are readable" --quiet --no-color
h=6 m=33 s=20
